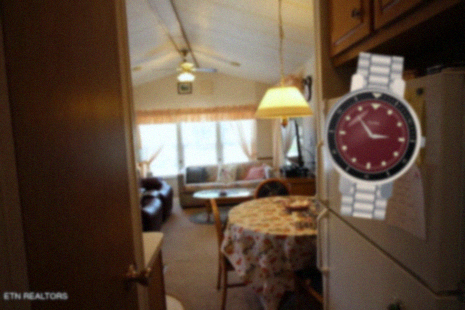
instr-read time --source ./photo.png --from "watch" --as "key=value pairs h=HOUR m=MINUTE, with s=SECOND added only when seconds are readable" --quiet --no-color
h=2 m=53
